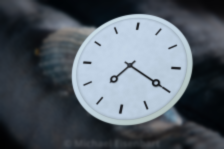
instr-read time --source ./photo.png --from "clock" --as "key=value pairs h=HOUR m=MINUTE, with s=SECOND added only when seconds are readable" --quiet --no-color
h=7 m=20
